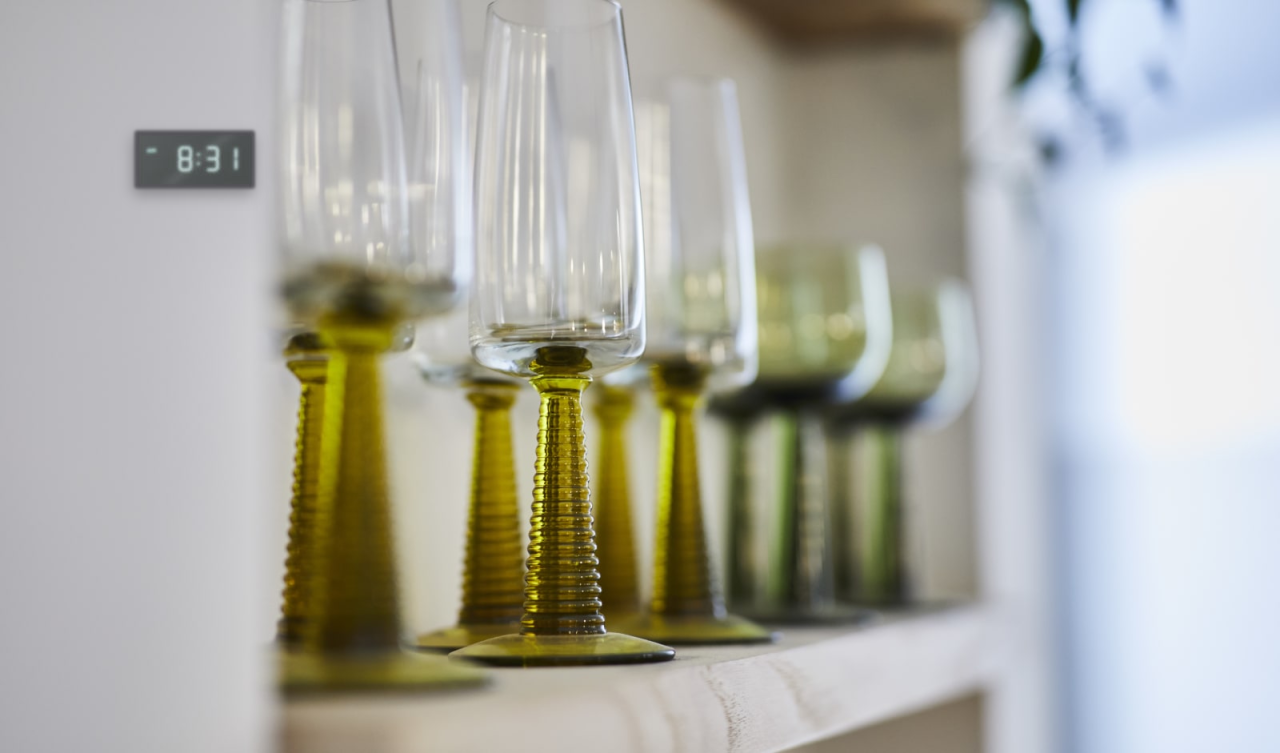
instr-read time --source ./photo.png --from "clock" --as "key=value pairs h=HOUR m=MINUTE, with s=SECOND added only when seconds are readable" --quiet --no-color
h=8 m=31
